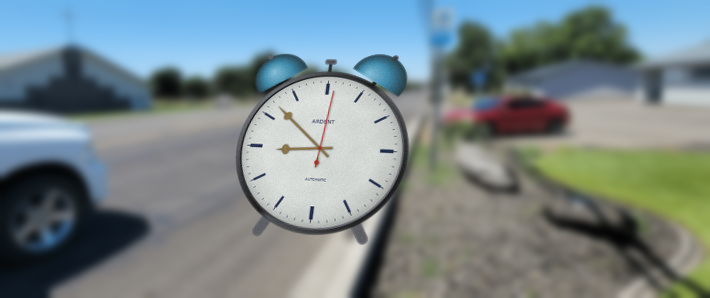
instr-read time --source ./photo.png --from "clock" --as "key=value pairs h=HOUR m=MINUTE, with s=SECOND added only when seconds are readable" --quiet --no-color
h=8 m=52 s=1
